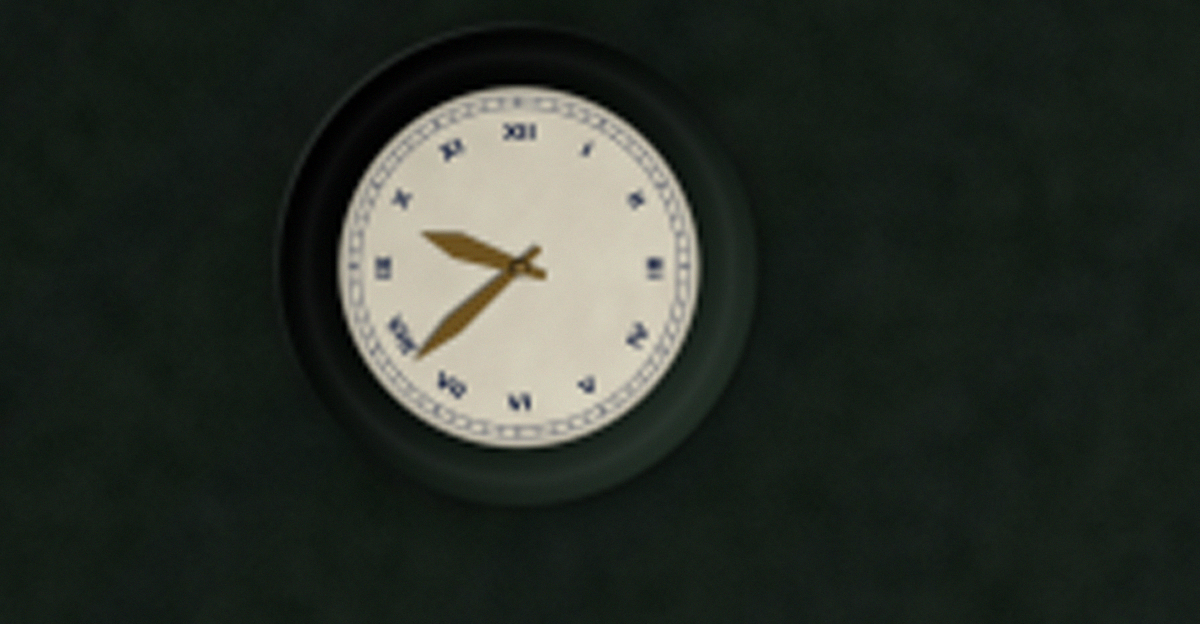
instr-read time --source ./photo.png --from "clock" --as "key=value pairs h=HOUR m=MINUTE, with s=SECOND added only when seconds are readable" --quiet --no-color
h=9 m=38
